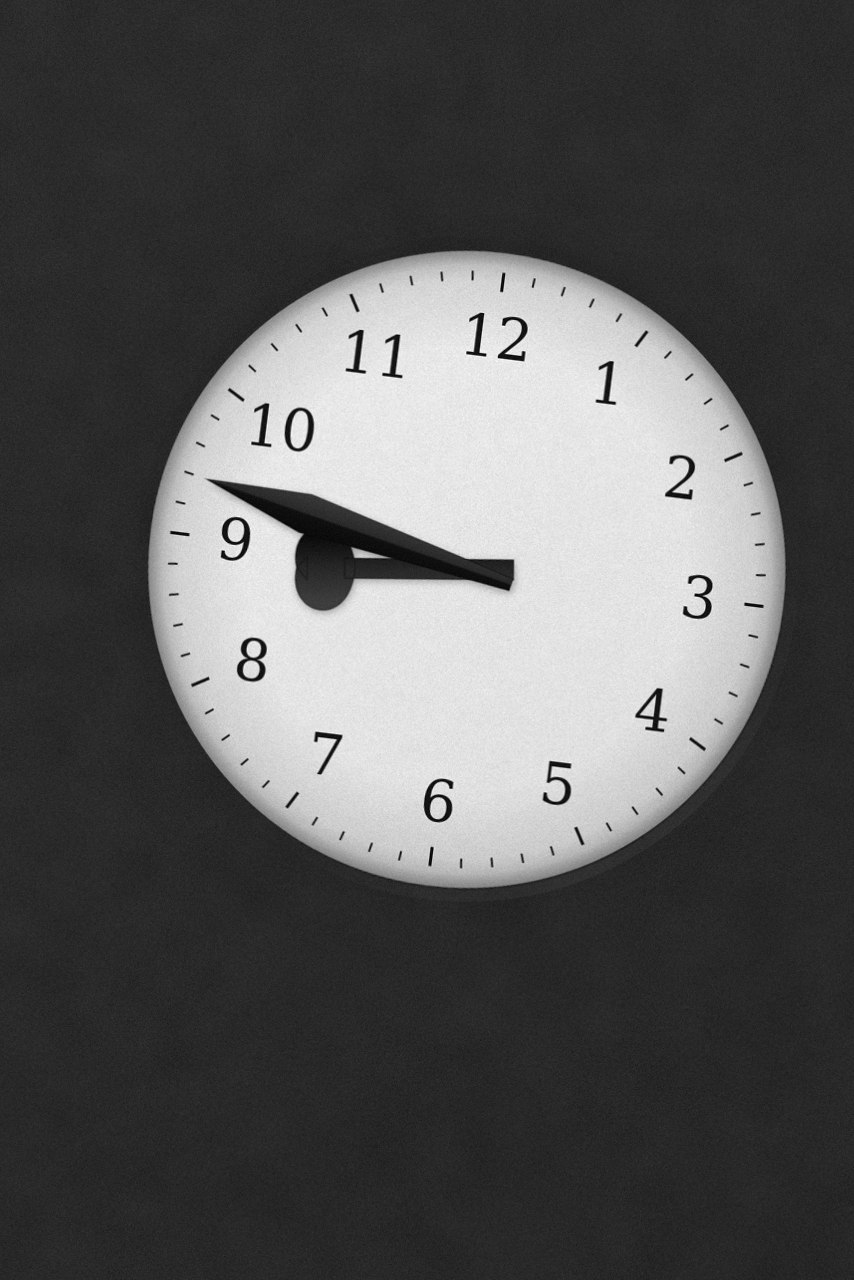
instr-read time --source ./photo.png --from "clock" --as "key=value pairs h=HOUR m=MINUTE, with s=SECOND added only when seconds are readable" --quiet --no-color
h=8 m=47
